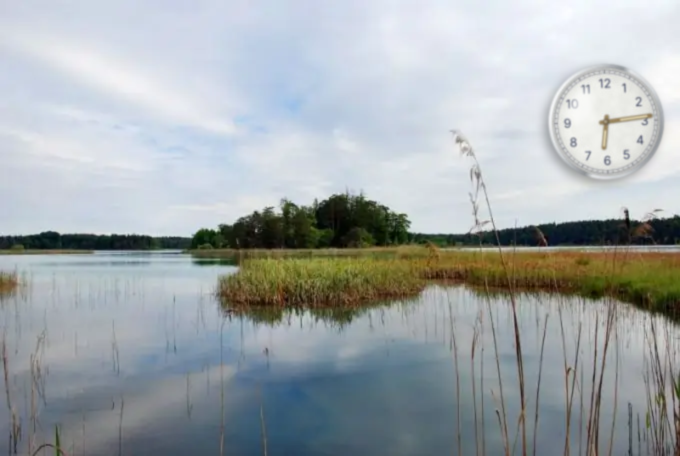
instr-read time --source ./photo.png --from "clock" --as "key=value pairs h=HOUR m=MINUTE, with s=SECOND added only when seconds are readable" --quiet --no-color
h=6 m=14
